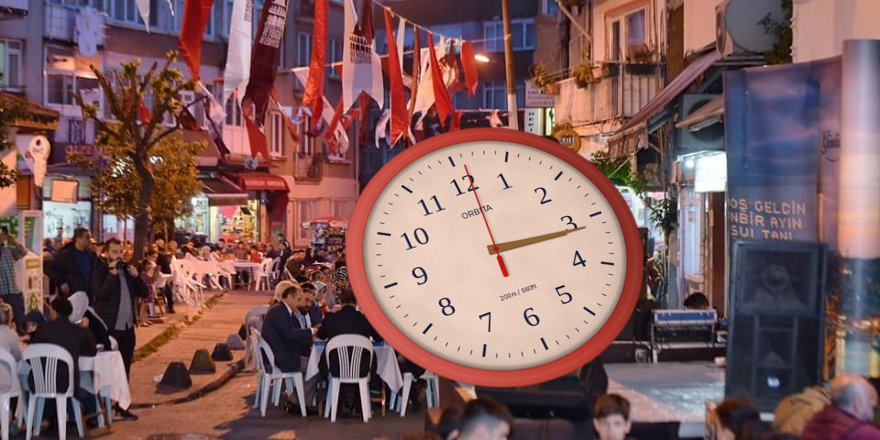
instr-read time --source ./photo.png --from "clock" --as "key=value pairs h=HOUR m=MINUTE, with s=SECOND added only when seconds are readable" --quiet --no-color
h=3 m=16 s=1
